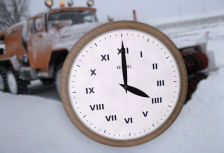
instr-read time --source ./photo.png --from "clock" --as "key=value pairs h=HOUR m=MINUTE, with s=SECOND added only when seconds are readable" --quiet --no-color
h=4 m=0
